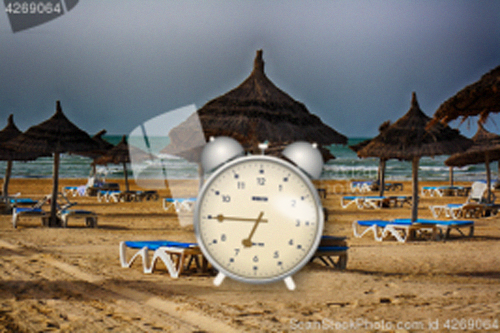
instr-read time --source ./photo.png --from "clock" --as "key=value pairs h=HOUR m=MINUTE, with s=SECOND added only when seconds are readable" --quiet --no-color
h=6 m=45
